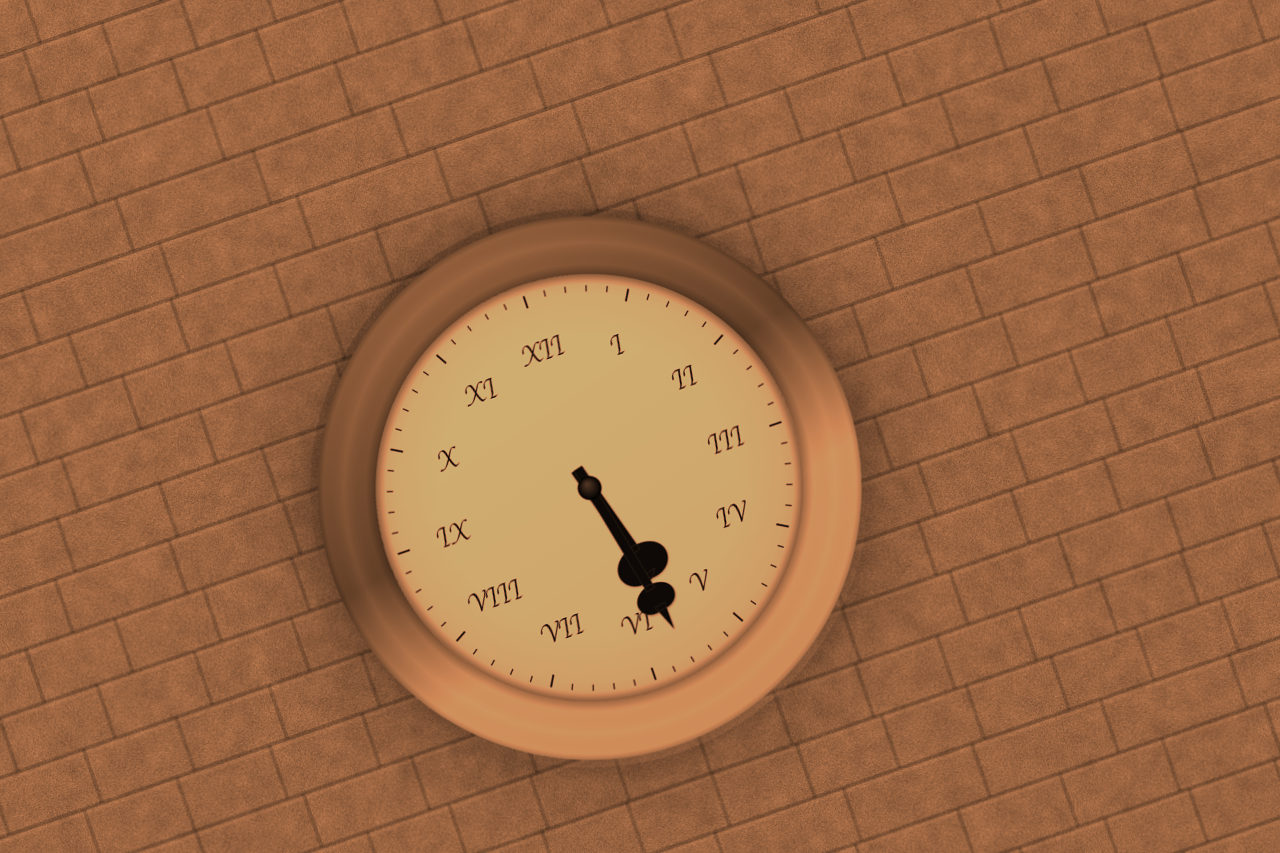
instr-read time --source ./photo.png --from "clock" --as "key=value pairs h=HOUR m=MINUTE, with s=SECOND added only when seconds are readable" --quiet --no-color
h=5 m=28
